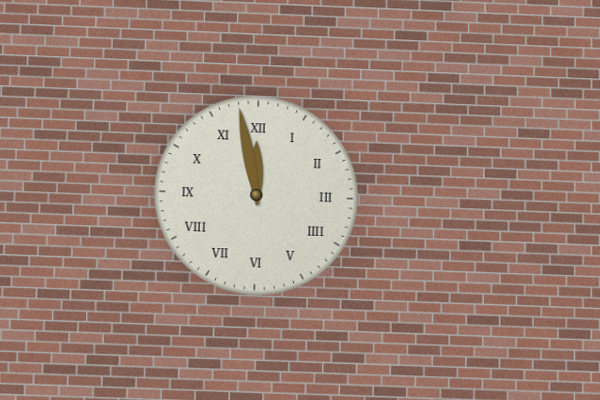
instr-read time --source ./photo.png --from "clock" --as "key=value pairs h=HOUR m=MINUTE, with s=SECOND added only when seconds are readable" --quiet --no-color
h=11 m=58
